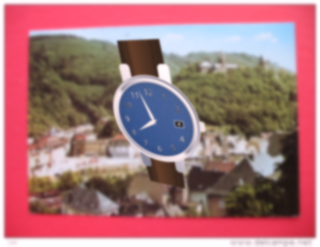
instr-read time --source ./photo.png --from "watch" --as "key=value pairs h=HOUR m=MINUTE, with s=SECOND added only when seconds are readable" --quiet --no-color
h=7 m=57
